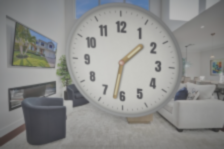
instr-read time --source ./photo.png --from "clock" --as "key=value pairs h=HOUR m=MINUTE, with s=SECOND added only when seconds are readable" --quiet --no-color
h=1 m=32
